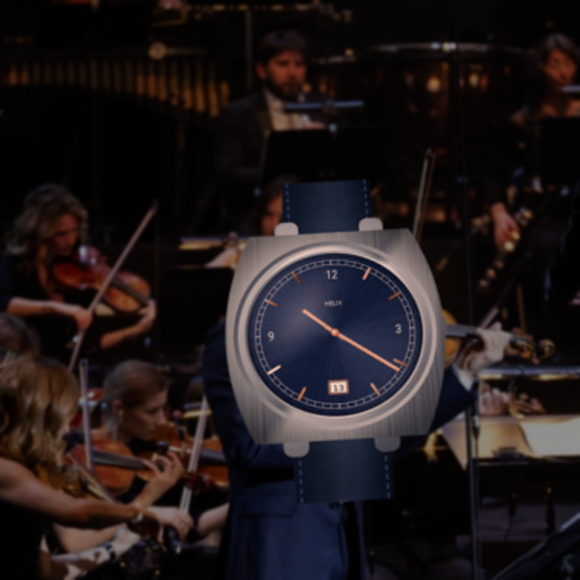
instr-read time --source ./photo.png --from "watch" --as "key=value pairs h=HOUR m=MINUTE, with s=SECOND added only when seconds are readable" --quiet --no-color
h=10 m=21
